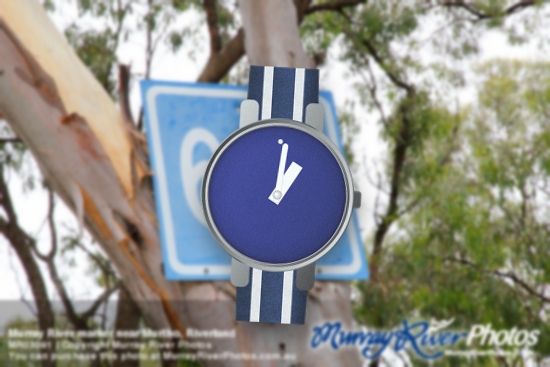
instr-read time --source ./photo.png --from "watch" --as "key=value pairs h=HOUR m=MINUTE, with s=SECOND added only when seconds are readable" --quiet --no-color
h=1 m=1
